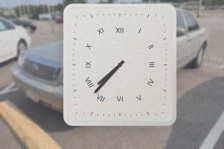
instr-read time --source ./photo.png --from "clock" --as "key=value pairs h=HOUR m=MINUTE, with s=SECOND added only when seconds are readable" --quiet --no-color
h=7 m=37
